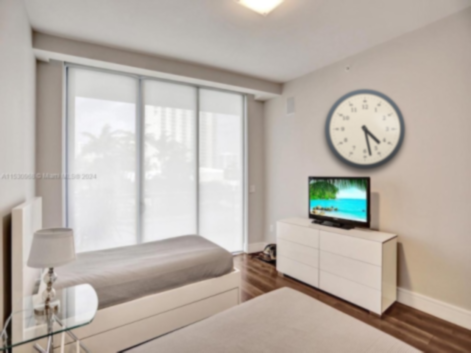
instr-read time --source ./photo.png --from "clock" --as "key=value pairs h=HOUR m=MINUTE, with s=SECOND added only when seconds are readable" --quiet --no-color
h=4 m=28
